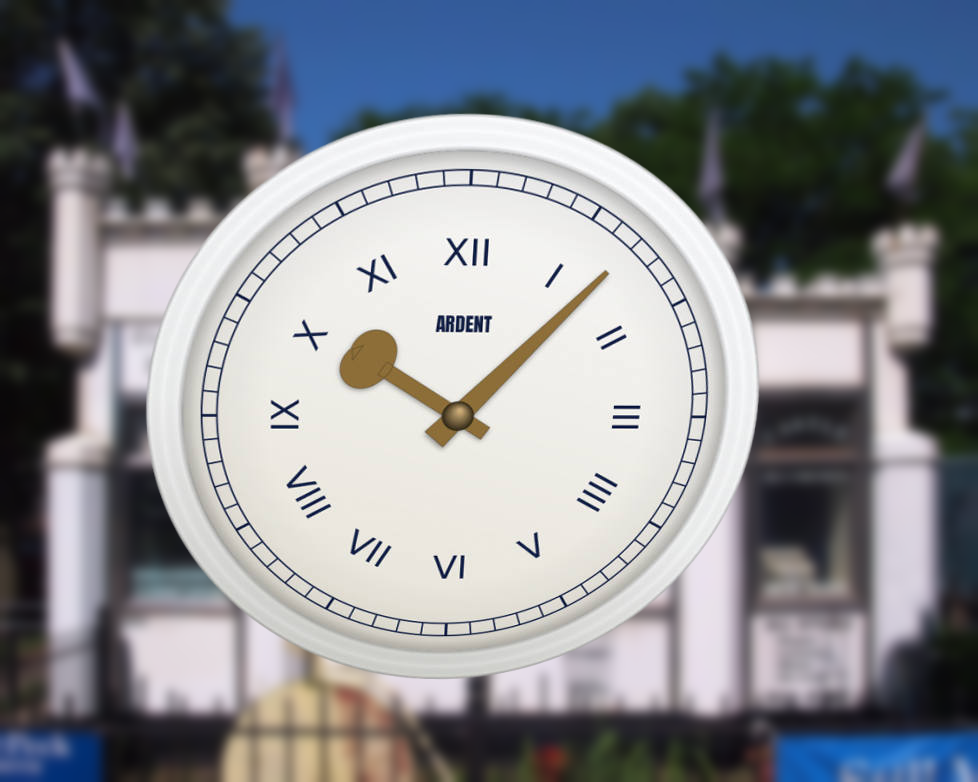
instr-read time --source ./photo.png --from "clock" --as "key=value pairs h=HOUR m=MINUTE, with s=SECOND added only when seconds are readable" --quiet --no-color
h=10 m=7
